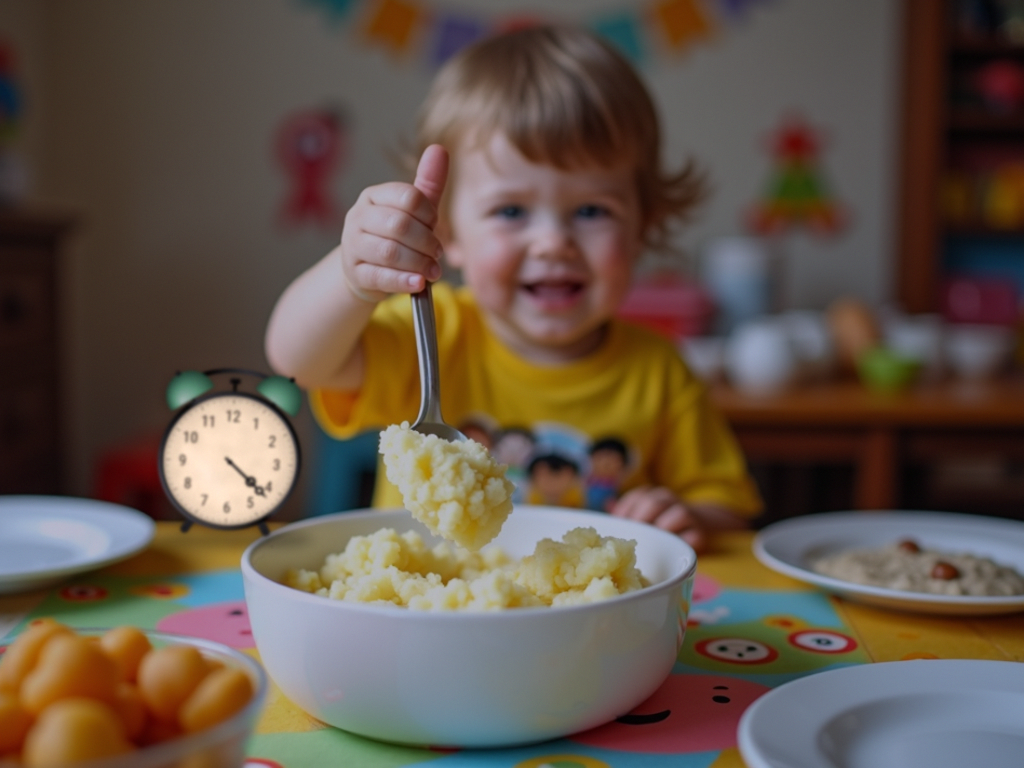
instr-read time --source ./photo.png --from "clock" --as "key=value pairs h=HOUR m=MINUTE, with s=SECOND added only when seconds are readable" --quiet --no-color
h=4 m=22
